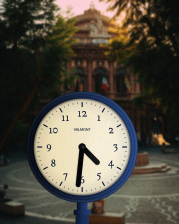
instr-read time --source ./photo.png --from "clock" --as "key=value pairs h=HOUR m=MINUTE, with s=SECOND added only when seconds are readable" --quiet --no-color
h=4 m=31
